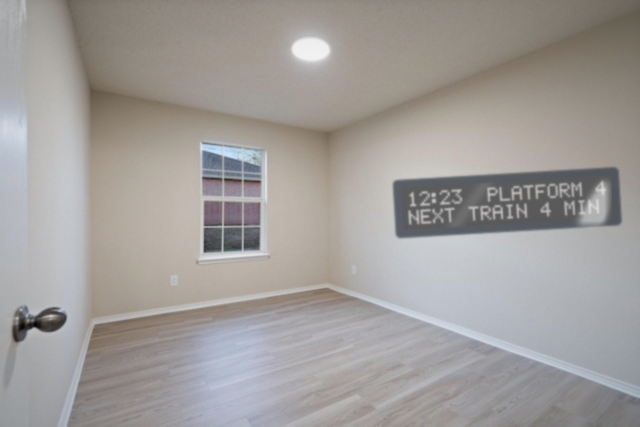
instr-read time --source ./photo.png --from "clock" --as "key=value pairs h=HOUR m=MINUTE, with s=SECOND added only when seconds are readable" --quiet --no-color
h=12 m=23
